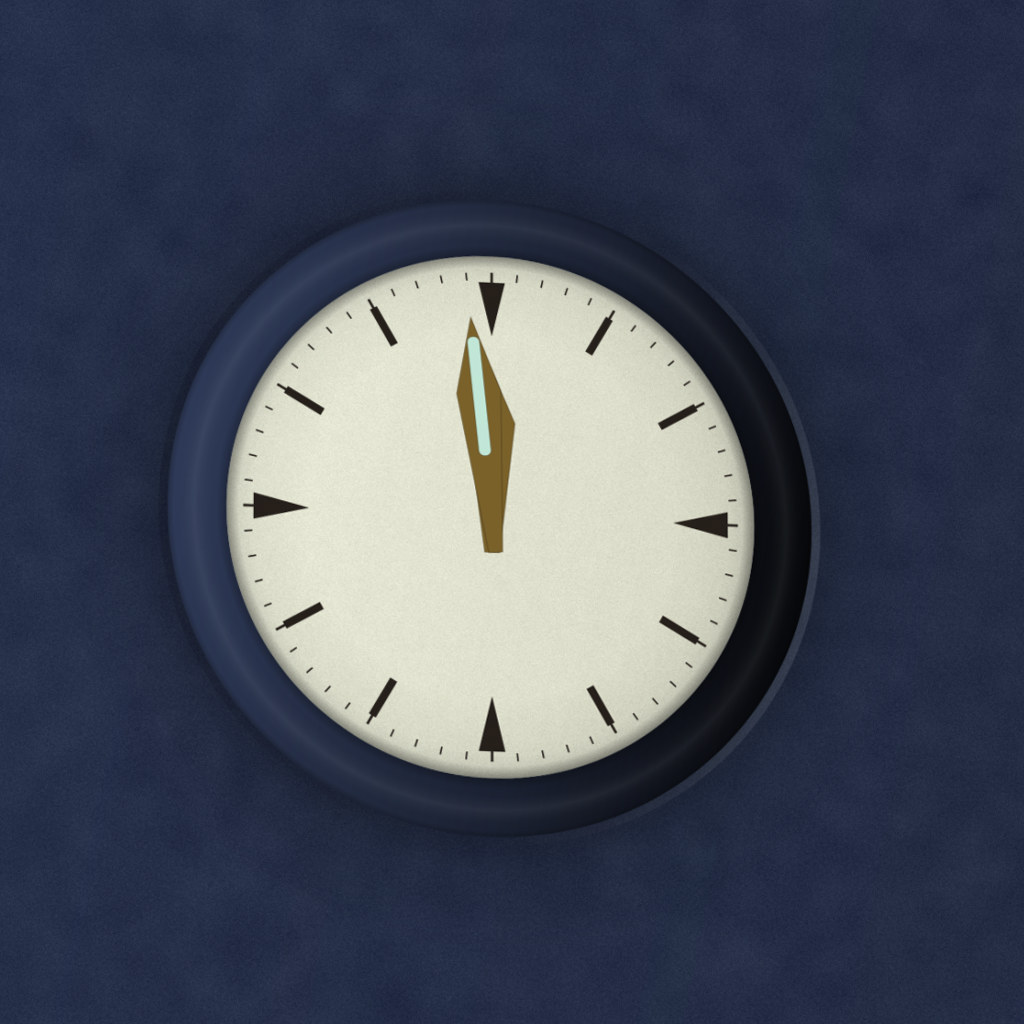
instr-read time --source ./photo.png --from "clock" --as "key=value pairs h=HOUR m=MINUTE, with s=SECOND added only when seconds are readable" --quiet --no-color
h=11 m=59
